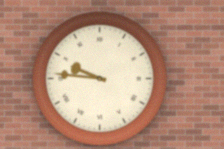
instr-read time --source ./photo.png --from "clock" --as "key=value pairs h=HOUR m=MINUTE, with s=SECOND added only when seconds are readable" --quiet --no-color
h=9 m=46
